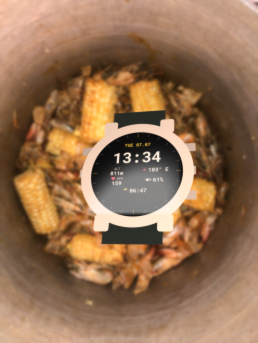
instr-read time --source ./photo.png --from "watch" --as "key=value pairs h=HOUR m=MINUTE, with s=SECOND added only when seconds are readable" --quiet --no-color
h=13 m=34
